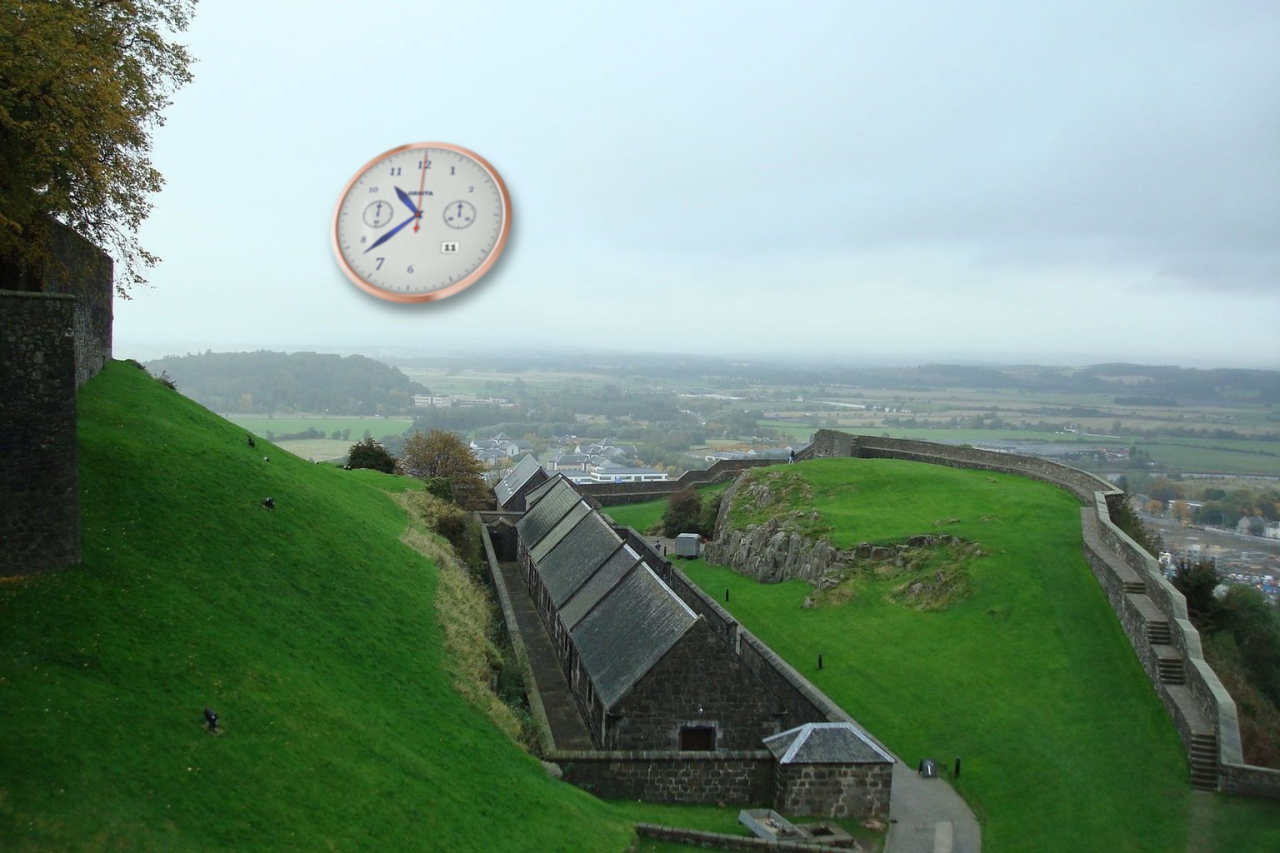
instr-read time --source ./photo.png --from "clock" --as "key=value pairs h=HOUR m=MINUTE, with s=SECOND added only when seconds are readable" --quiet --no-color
h=10 m=38
